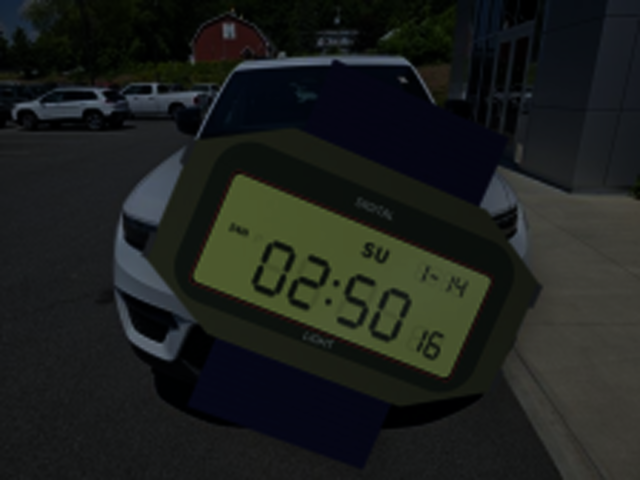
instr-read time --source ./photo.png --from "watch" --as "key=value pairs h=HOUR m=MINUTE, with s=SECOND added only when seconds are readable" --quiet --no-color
h=2 m=50 s=16
